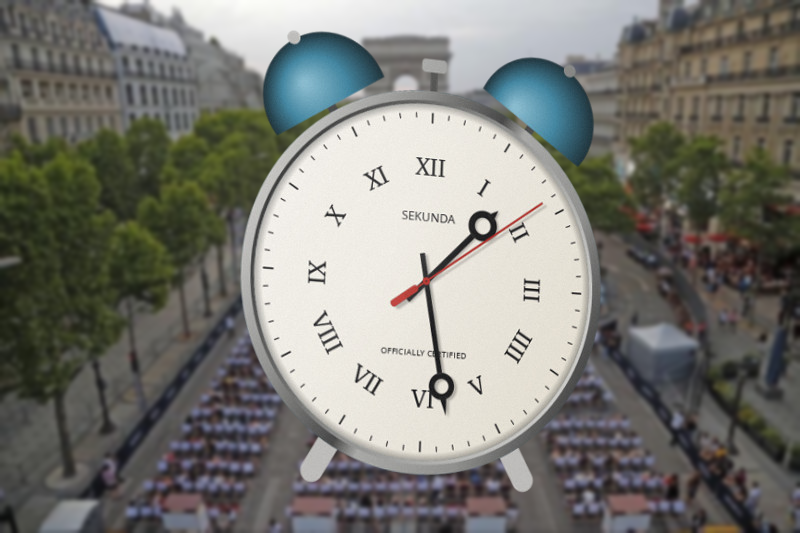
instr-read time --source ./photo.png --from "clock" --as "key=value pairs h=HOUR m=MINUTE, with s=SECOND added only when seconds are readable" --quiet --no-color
h=1 m=28 s=9
